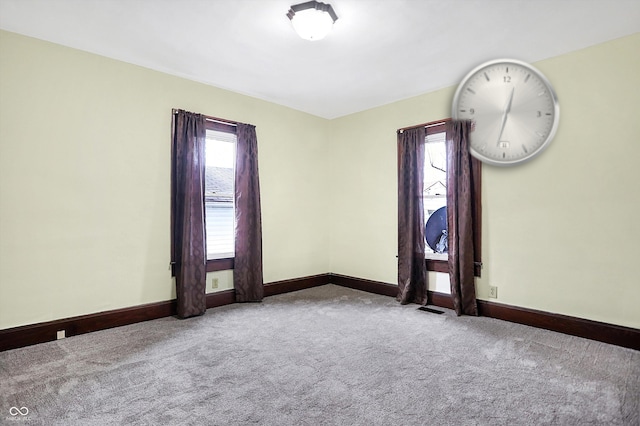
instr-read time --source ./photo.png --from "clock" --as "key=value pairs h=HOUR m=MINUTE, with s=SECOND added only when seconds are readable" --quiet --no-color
h=12 m=32
